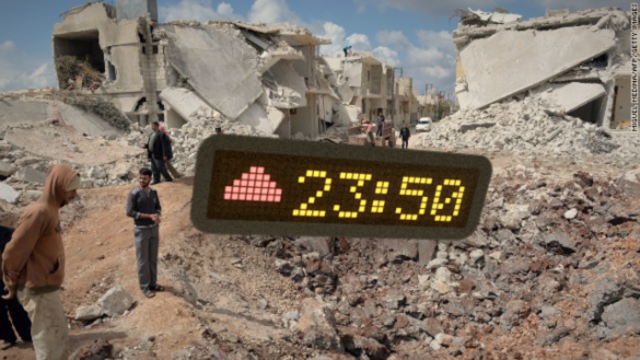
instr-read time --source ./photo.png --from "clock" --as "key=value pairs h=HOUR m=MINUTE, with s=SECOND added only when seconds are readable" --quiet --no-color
h=23 m=50
